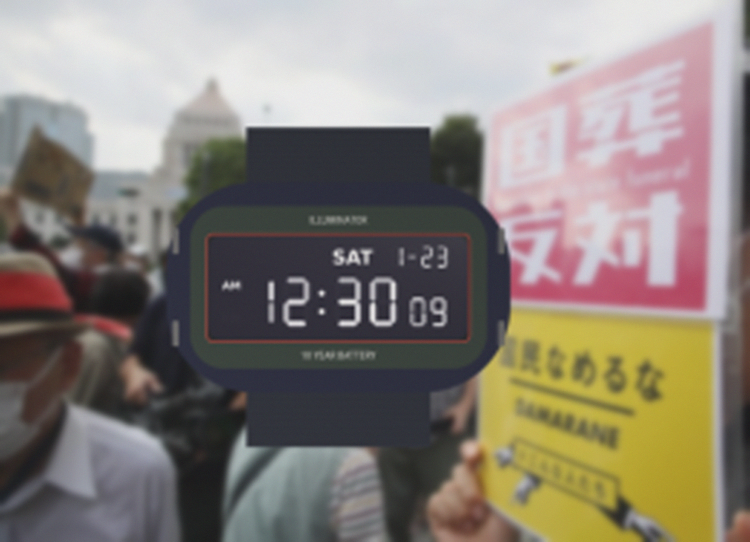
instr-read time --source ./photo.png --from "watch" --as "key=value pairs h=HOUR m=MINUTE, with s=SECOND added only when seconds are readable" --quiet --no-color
h=12 m=30 s=9
